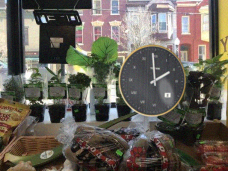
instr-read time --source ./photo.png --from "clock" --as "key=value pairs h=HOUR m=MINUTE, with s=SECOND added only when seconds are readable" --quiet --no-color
h=1 m=59
